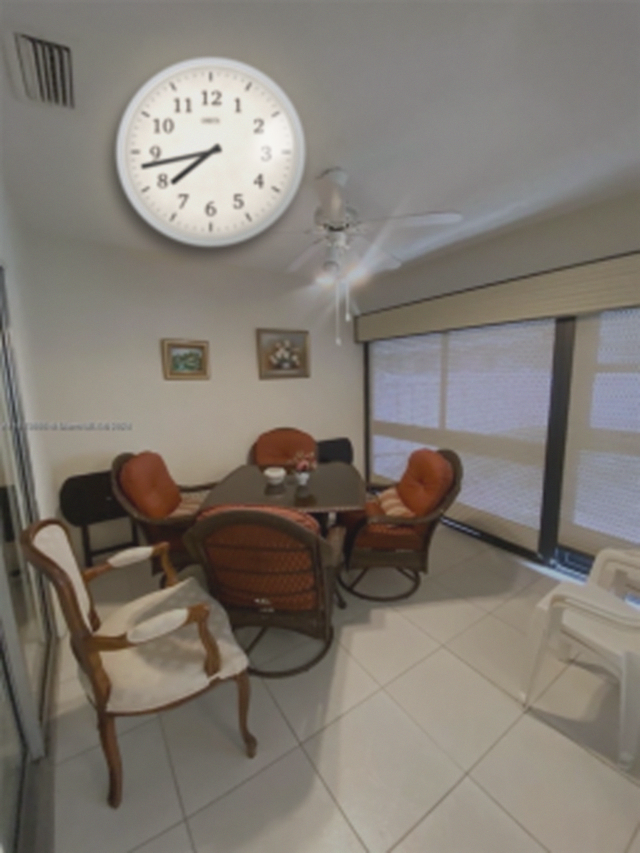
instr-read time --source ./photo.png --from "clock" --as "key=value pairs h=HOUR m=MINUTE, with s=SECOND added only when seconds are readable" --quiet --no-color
h=7 m=43
